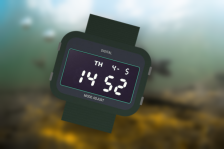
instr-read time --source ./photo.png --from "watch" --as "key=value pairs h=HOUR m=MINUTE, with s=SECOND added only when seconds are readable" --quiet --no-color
h=14 m=52
